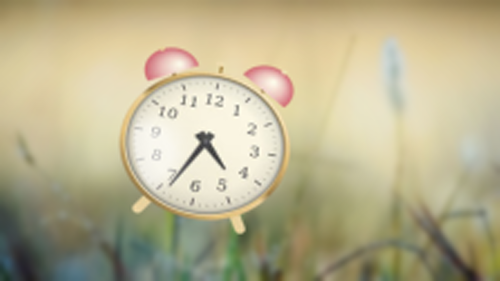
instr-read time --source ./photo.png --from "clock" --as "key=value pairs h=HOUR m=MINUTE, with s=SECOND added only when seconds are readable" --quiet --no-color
h=4 m=34
